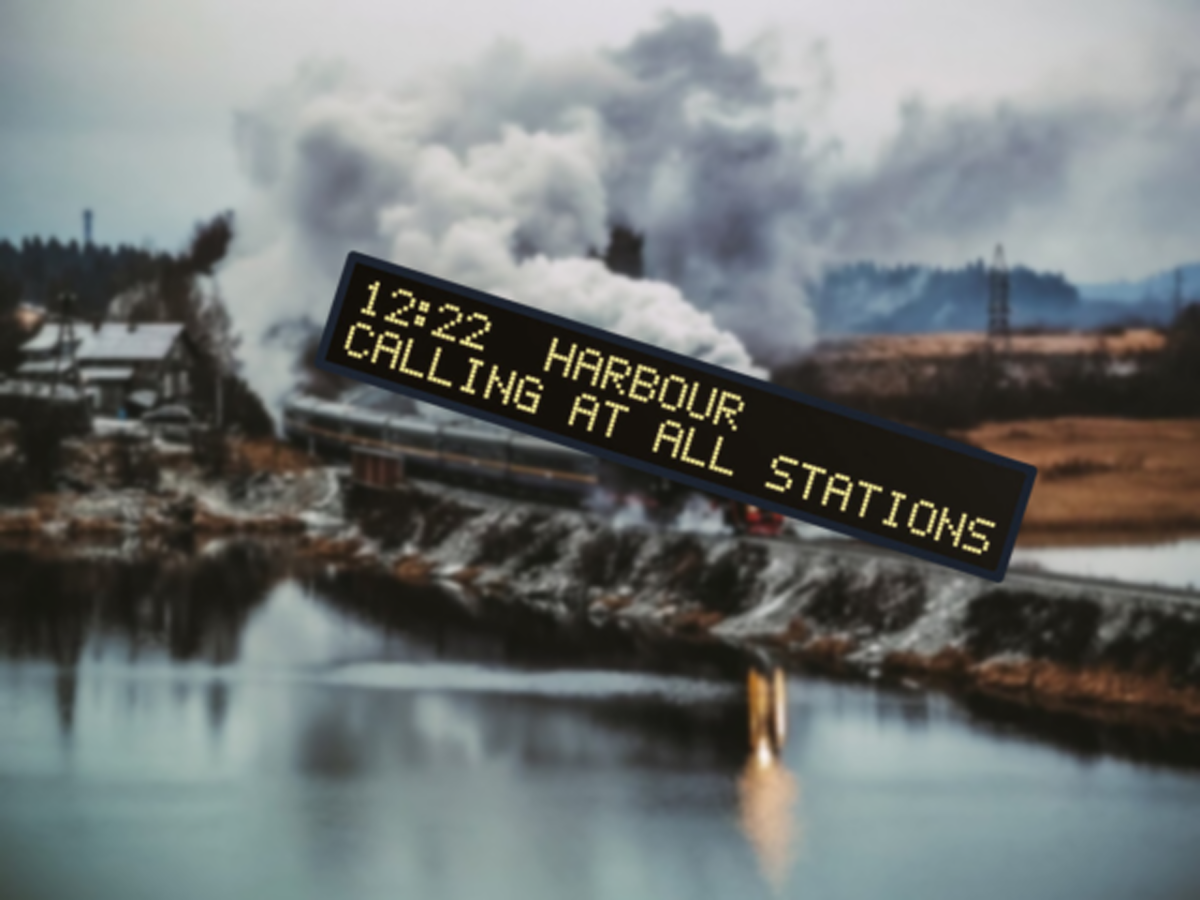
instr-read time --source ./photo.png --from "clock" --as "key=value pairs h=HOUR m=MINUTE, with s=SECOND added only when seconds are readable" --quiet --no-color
h=12 m=22
